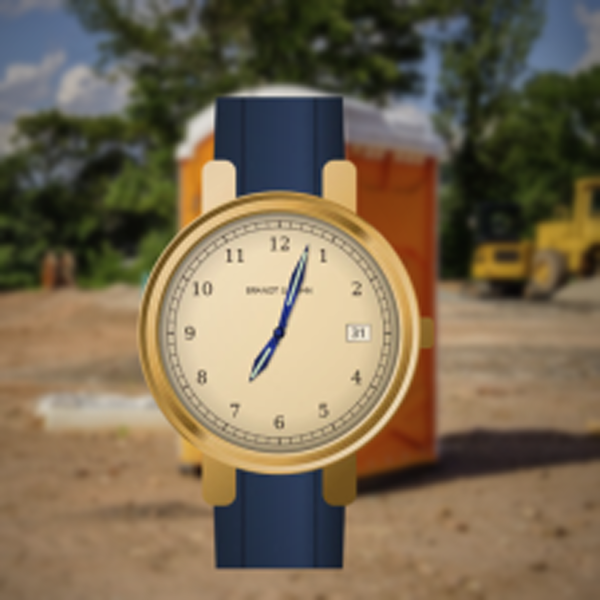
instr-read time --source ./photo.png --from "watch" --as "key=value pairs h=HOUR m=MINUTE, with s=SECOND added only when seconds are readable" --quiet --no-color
h=7 m=3
